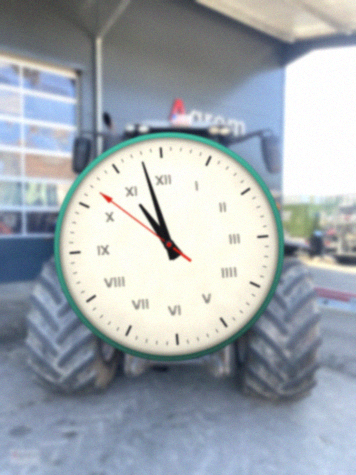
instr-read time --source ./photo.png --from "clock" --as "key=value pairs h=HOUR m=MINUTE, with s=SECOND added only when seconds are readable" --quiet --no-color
h=10 m=57 s=52
